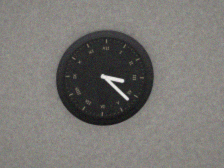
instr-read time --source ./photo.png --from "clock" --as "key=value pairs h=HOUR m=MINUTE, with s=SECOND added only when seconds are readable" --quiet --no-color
h=3 m=22
